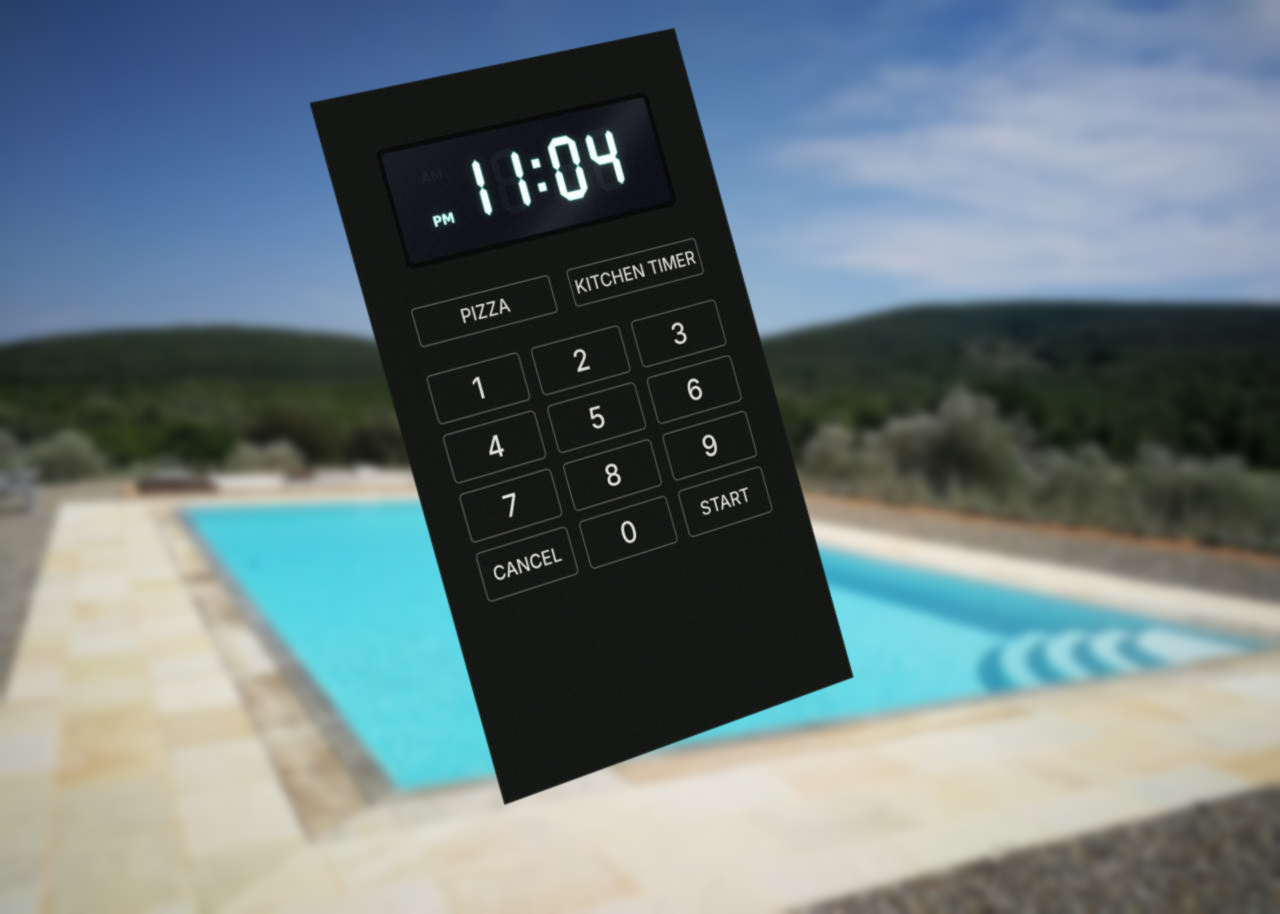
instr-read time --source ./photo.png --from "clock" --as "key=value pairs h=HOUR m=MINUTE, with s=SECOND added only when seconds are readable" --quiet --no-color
h=11 m=4
